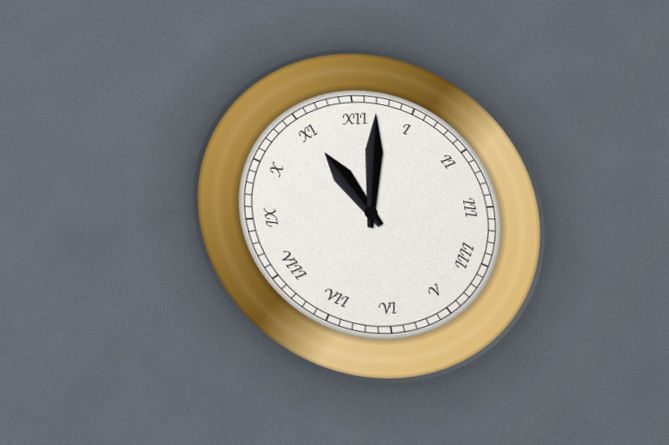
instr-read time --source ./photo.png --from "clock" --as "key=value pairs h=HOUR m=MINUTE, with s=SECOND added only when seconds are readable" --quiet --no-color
h=11 m=2
